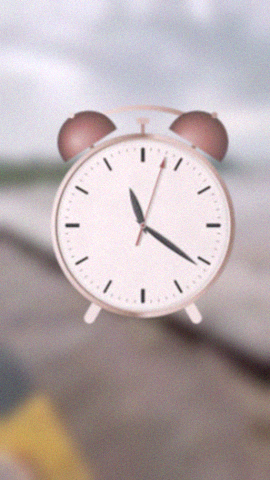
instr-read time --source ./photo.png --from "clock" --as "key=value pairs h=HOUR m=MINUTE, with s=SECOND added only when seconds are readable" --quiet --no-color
h=11 m=21 s=3
